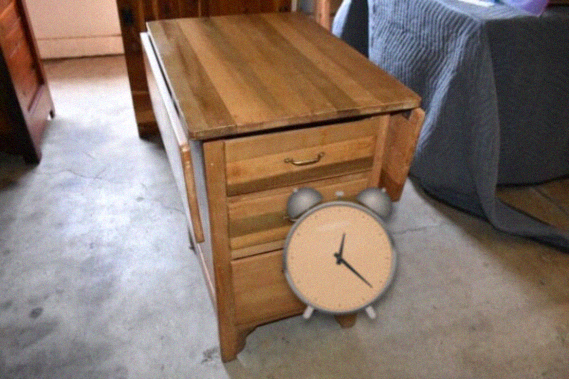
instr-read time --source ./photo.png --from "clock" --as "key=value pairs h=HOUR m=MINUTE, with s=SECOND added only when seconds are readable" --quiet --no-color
h=12 m=22
